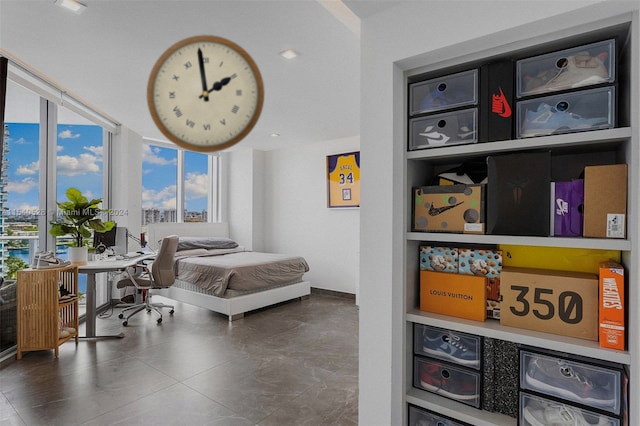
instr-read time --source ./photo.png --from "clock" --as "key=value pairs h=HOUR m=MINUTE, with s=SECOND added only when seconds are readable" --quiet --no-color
h=1 m=59
